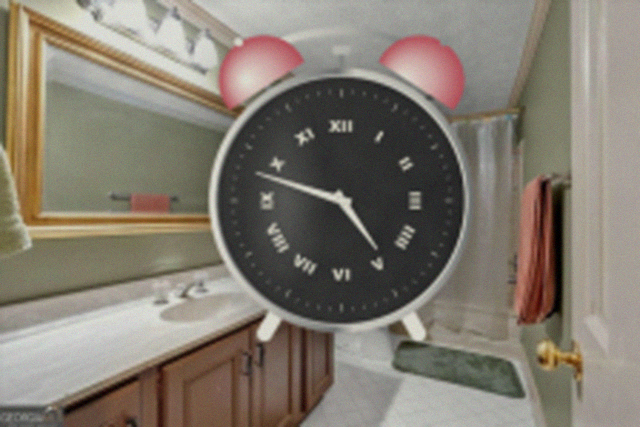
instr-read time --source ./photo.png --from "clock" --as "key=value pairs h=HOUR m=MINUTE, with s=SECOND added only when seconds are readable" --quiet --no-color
h=4 m=48
